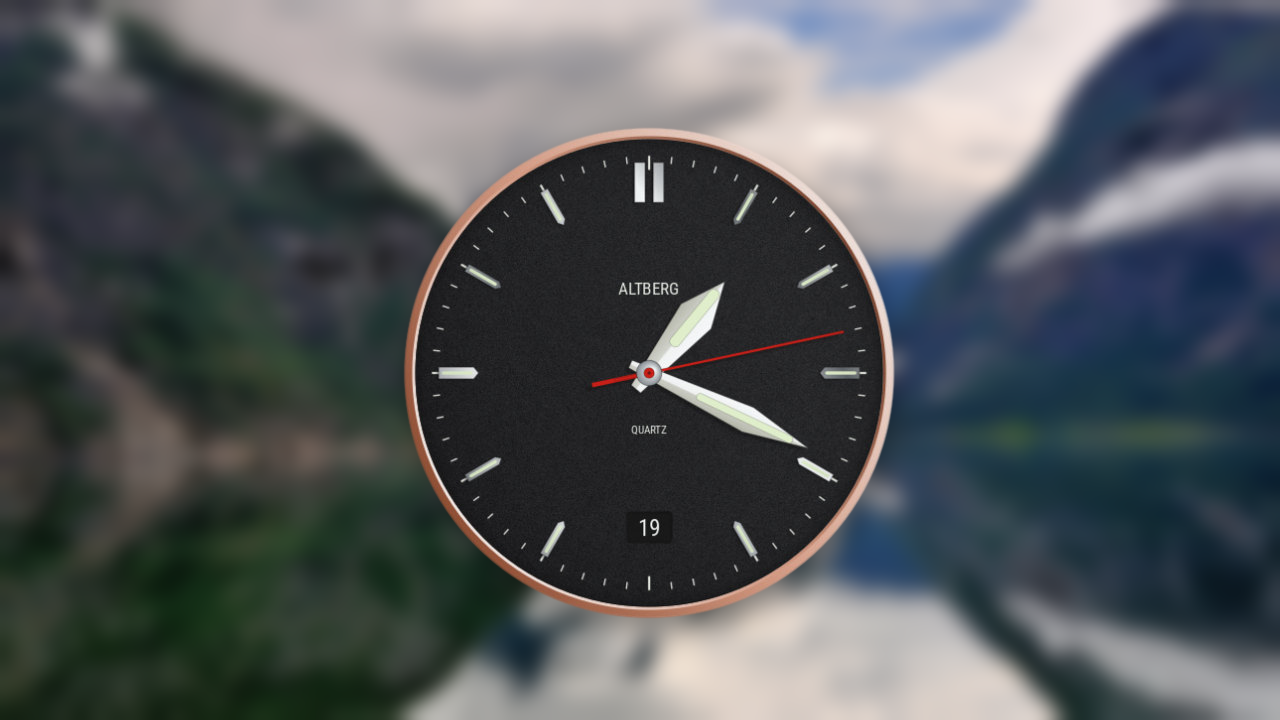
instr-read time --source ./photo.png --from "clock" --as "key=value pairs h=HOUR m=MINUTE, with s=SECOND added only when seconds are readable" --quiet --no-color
h=1 m=19 s=13
